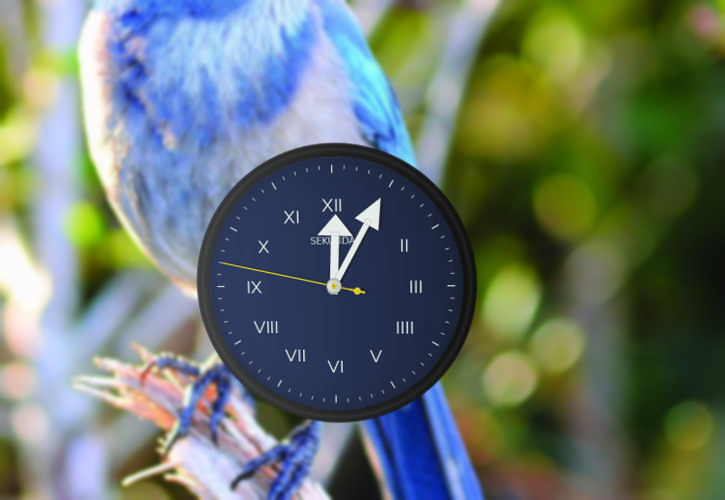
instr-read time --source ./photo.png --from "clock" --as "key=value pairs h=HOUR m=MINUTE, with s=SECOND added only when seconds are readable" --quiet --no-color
h=12 m=4 s=47
